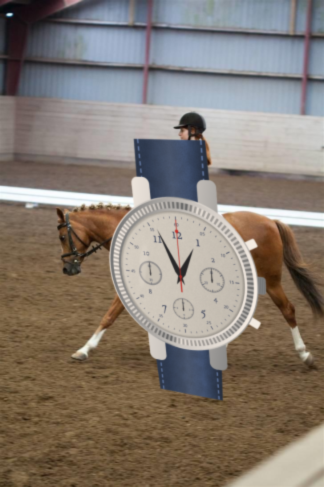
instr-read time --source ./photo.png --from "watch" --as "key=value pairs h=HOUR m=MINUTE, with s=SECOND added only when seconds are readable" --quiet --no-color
h=12 m=56
